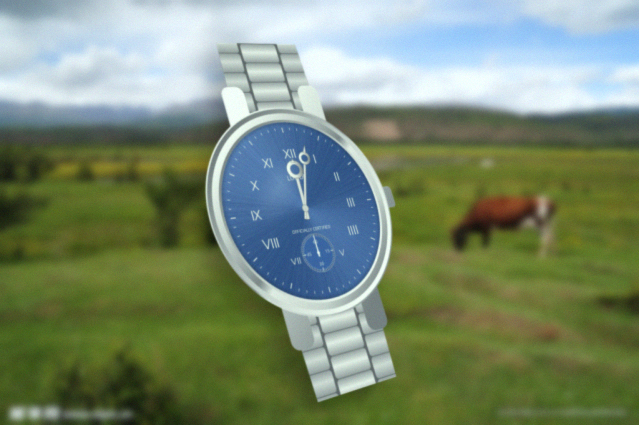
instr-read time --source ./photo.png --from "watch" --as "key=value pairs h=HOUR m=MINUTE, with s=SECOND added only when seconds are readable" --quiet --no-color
h=12 m=3
